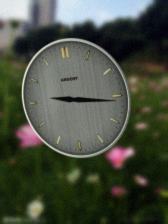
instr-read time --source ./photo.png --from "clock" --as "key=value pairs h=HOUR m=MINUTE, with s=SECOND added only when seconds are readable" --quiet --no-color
h=9 m=16
